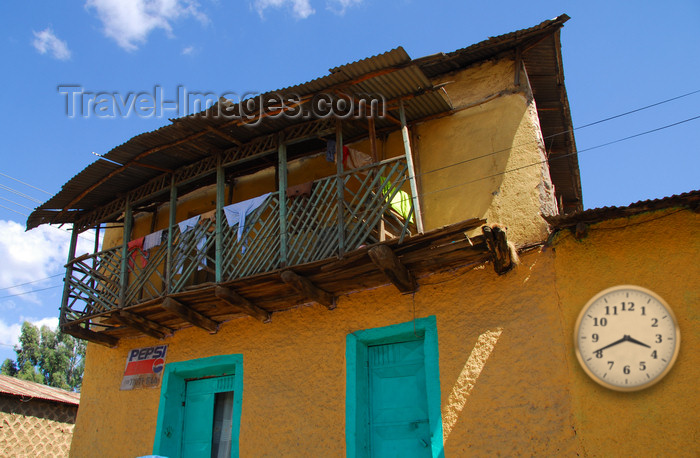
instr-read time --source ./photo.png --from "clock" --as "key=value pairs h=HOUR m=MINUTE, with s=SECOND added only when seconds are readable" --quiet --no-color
h=3 m=41
